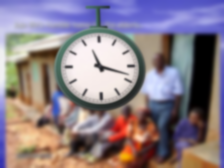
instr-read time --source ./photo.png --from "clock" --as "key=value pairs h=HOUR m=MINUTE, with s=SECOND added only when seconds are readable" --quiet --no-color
h=11 m=18
